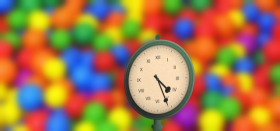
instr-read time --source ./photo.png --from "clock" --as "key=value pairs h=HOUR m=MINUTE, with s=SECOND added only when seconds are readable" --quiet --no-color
h=4 m=26
